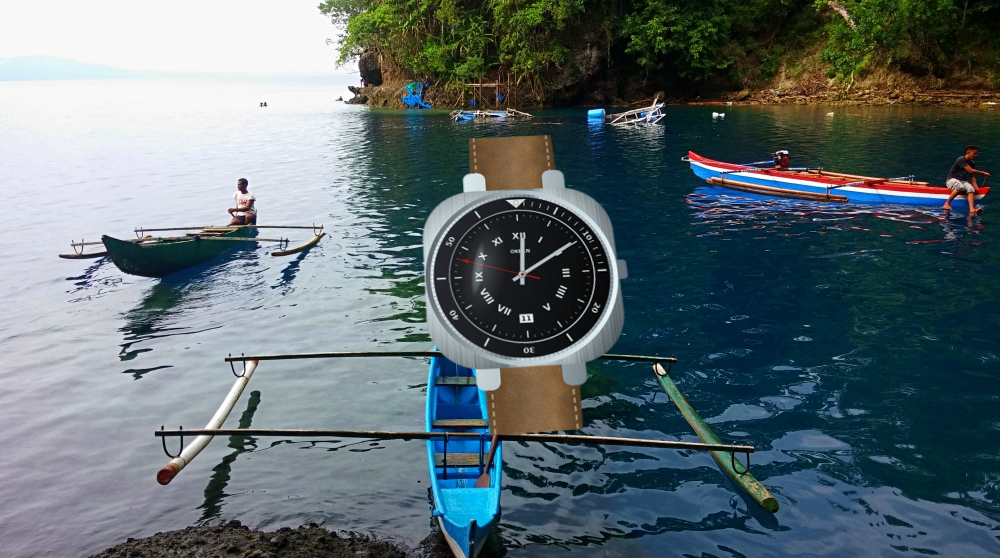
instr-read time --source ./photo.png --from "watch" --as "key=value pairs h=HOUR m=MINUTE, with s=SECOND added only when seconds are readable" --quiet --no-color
h=12 m=9 s=48
